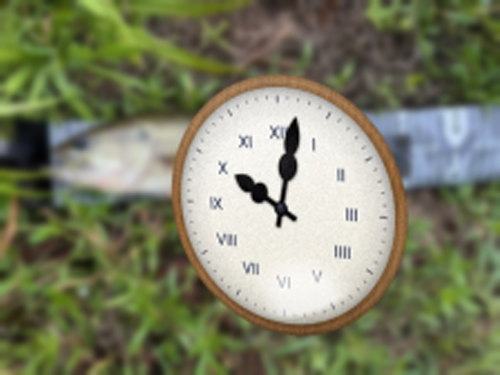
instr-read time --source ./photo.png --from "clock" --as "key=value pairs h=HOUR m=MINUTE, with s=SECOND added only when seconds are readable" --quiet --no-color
h=10 m=2
